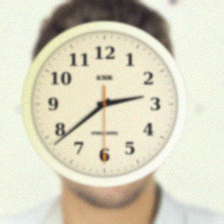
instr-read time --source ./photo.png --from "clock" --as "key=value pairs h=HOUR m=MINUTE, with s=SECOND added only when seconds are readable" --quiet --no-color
h=2 m=38 s=30
